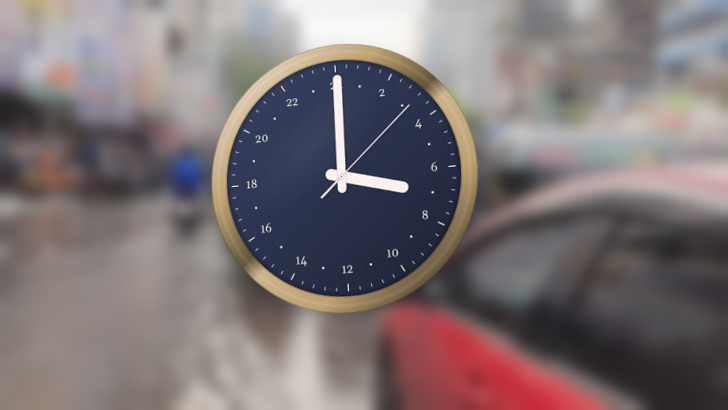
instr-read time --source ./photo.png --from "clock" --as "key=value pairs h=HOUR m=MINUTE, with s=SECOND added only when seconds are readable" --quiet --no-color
h=7 m=0 s=8
